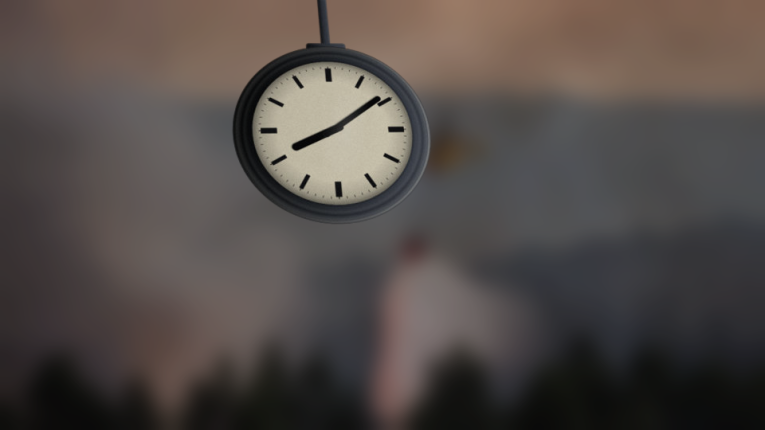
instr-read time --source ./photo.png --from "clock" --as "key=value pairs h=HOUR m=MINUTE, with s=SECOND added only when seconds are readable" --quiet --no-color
h=8 m=9
